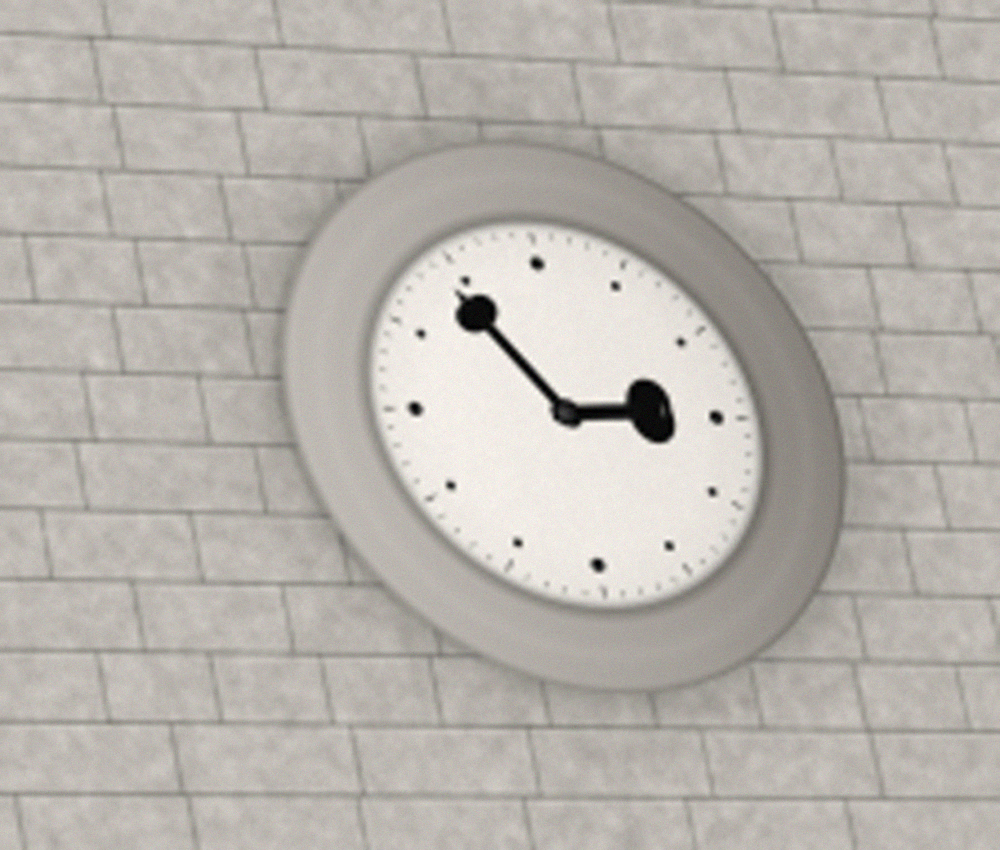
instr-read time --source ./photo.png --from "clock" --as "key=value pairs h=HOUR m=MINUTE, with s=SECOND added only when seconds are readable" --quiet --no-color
h=2 m=54
